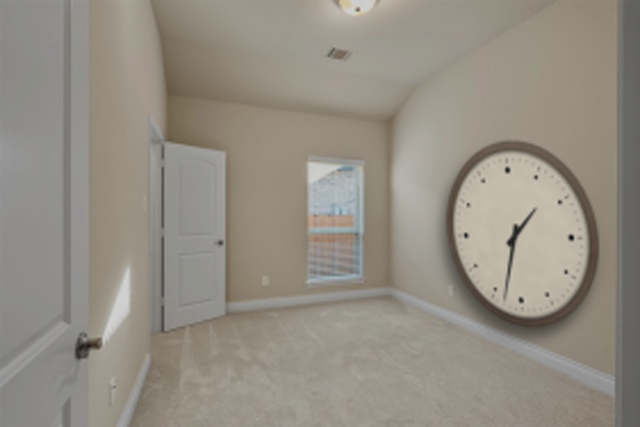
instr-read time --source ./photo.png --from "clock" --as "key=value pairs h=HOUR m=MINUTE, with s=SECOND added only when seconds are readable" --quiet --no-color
h=1 m=33
